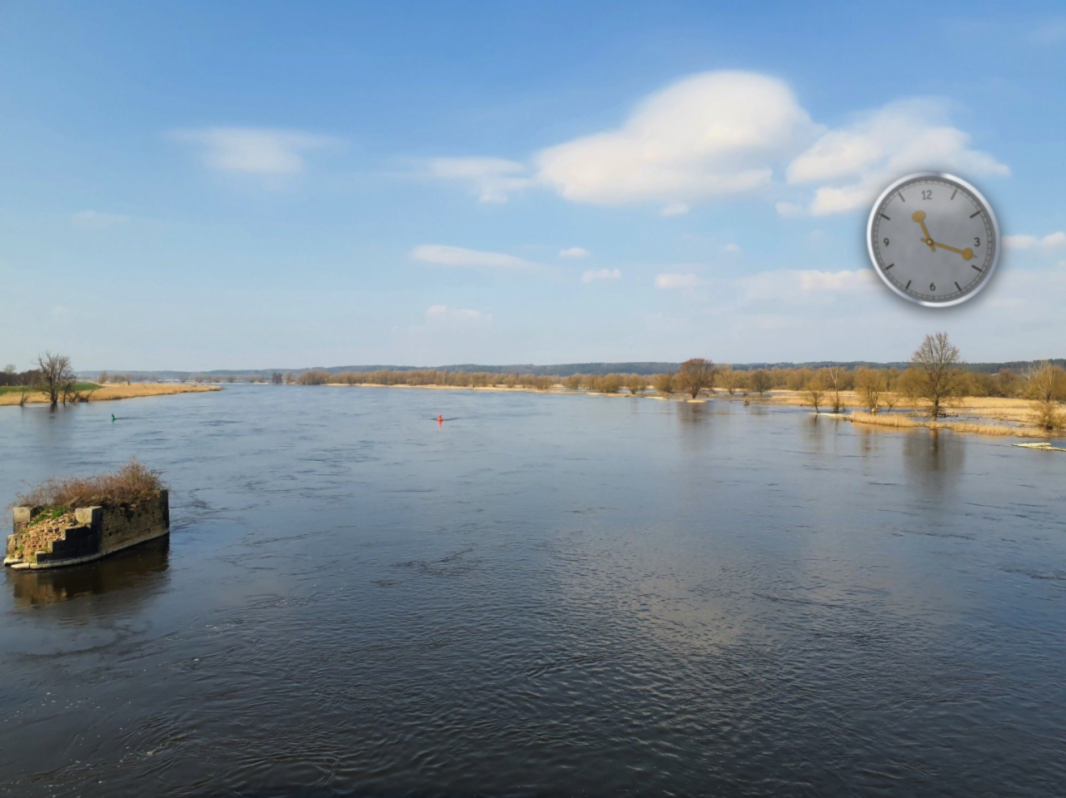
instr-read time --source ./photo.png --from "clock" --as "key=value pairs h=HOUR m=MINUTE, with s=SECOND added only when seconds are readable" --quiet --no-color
h=11 m=18
